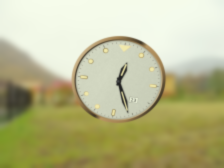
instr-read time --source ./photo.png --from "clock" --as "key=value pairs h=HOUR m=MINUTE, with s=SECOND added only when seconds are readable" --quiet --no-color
h=12 m=26
